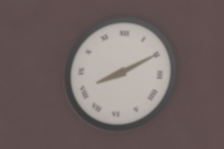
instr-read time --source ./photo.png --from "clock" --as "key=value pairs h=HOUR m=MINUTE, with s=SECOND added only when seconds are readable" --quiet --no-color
h=8 m=10
